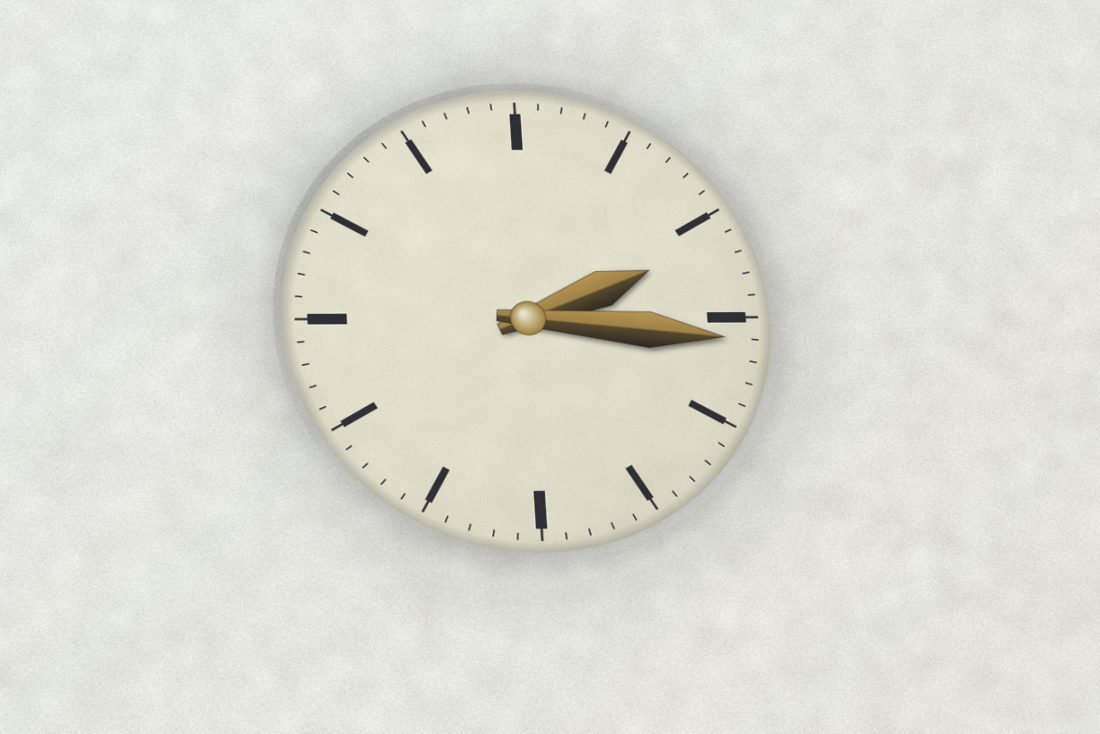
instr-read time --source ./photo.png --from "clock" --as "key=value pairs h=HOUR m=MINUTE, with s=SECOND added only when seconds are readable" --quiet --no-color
h=2 m=16
